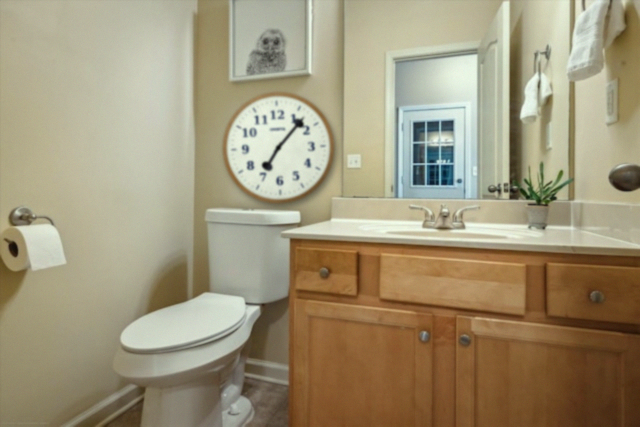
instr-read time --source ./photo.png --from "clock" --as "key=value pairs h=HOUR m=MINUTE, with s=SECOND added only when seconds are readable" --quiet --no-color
h=7 m=7
